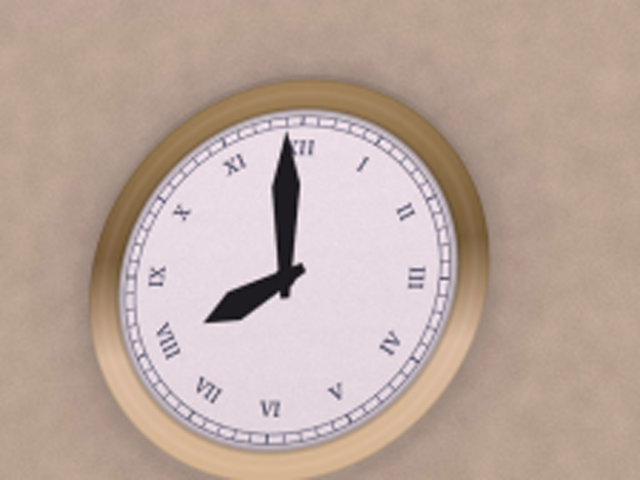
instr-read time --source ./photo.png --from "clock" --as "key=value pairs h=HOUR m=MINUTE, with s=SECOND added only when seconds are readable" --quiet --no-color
h=7 m=59
